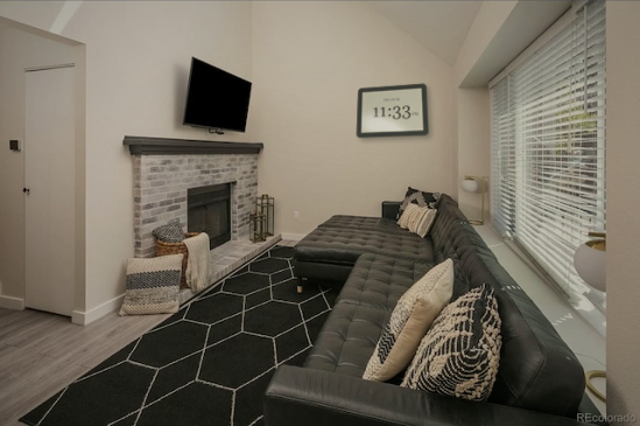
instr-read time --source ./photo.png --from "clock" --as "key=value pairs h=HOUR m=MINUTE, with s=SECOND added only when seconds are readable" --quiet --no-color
h=11 m=33
